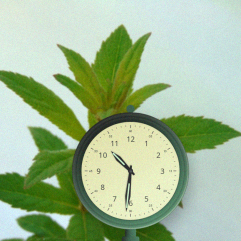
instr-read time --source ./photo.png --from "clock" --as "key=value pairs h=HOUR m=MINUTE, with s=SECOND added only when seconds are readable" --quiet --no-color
h=10 m=31
